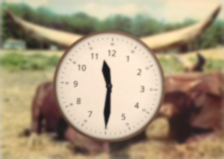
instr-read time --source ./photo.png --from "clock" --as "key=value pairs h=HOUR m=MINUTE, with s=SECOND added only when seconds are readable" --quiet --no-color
h=11 m=30
